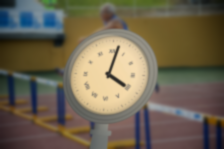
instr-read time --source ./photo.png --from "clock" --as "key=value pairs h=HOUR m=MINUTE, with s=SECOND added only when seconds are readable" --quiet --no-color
h=4 m=2
